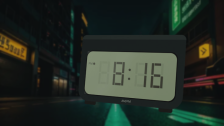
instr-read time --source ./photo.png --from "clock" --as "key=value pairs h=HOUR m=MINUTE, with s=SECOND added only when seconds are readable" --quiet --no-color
h=8 m=16
